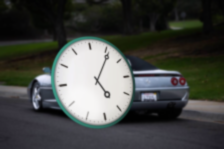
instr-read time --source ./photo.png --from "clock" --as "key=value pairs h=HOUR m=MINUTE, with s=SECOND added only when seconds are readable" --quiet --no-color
h=5 m=6
